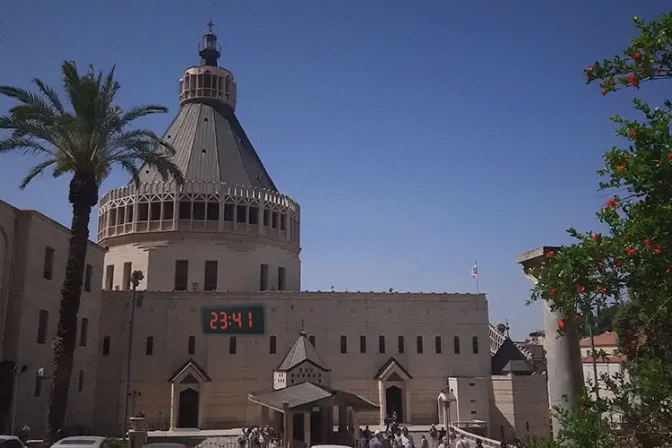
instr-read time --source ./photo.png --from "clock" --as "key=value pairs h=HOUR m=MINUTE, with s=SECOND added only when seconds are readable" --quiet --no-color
h=23 m=41
